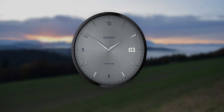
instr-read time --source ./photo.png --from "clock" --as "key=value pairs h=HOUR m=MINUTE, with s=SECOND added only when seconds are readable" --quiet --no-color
h=1 m=51
